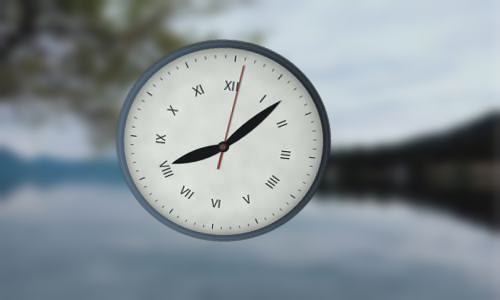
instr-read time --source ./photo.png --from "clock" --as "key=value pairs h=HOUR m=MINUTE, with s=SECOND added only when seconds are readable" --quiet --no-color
h=8 m=7 s=1
